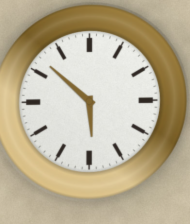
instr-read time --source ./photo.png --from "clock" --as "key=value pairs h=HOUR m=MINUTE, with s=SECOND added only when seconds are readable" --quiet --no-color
h=5 m=52
